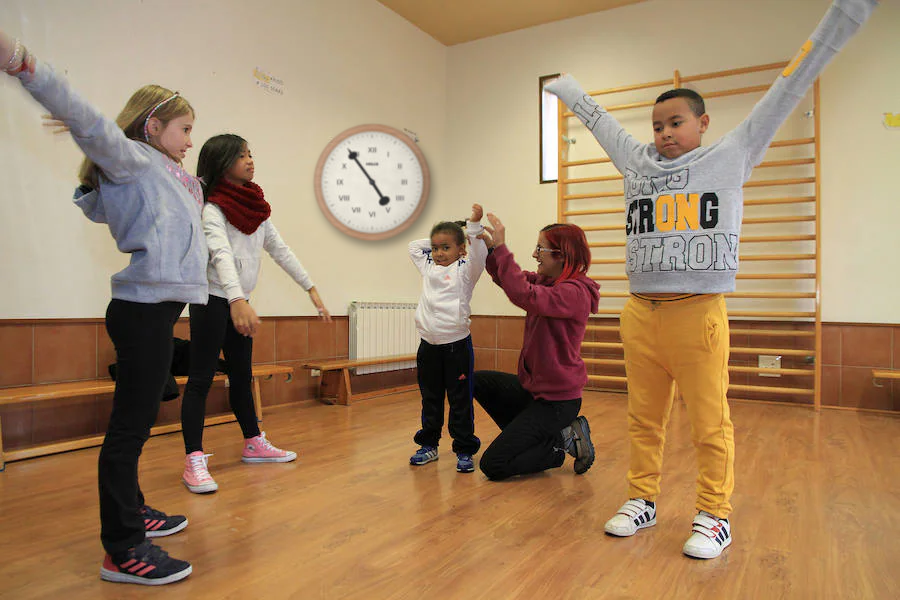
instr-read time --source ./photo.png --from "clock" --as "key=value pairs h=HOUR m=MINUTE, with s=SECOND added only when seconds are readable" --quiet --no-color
h=4 m=54
